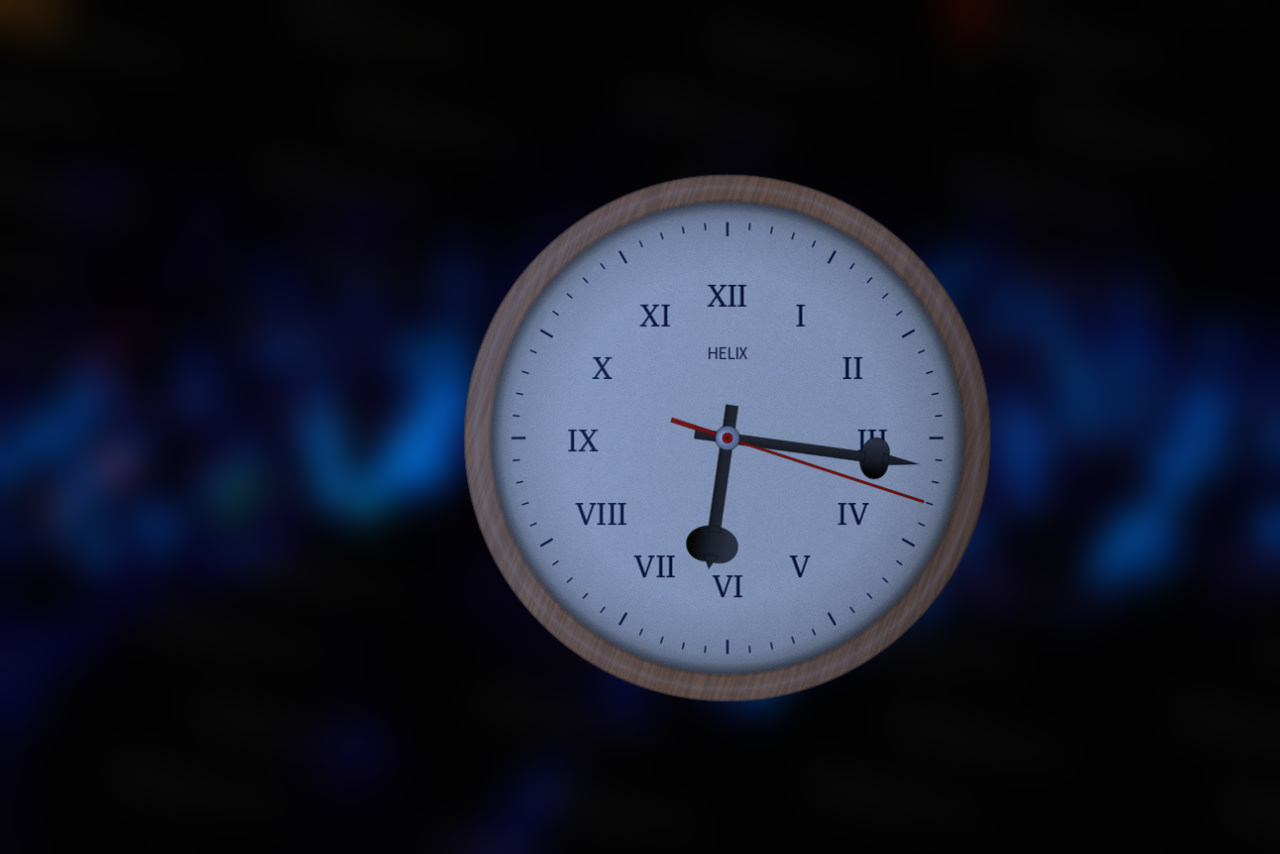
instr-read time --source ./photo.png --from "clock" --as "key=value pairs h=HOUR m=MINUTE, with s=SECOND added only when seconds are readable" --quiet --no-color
h=6 m=16 s=18
